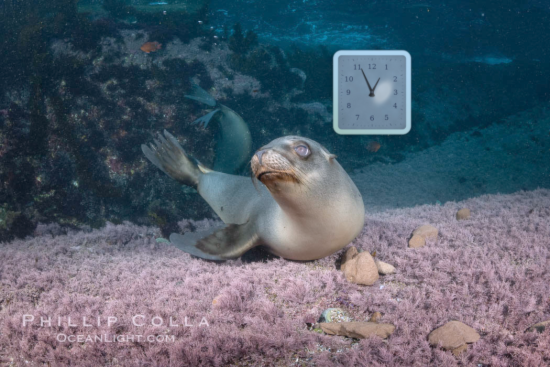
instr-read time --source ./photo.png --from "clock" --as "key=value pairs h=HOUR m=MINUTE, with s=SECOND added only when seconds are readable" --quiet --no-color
h=12 m=56
